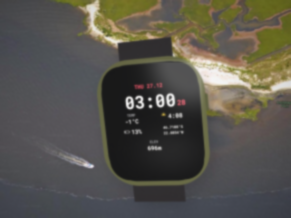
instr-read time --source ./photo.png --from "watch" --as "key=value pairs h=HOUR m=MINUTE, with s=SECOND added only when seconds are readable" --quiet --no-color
h=3 m=0
